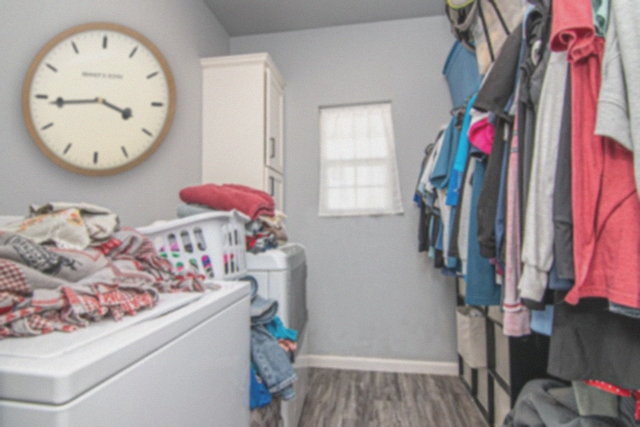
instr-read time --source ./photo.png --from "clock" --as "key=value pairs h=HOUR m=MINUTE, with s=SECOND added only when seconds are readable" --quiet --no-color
h=3 m=44
